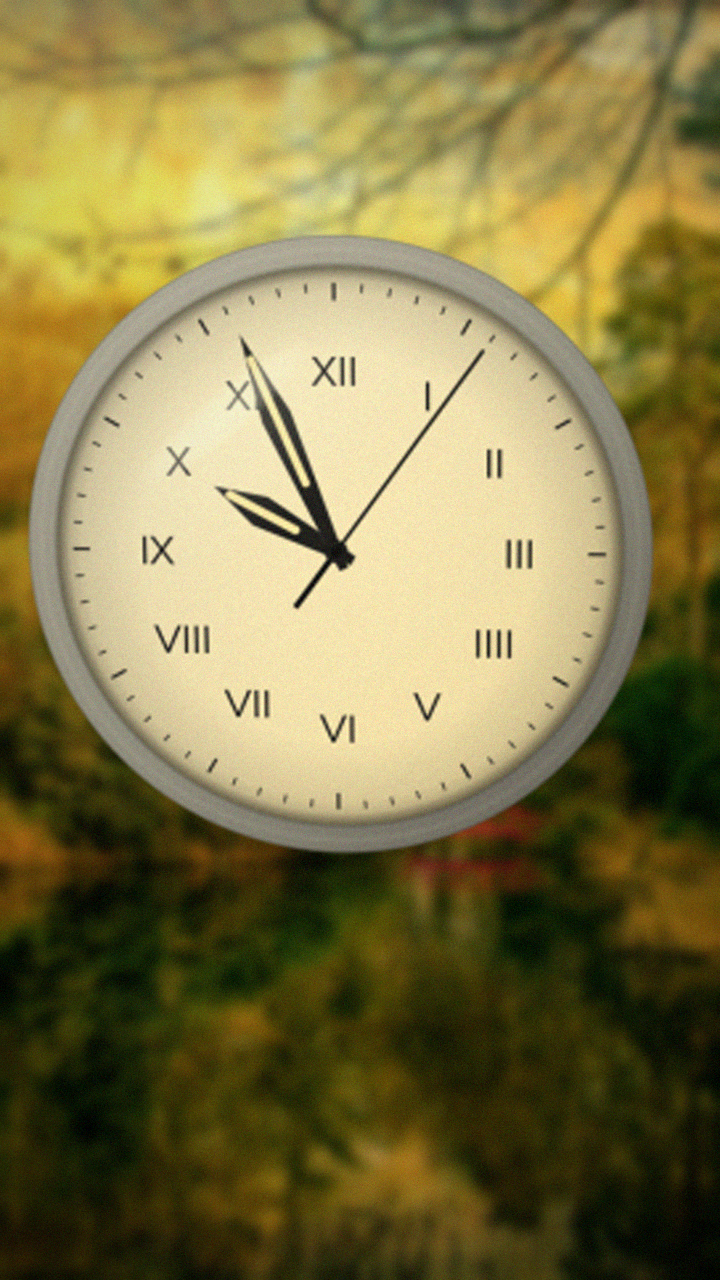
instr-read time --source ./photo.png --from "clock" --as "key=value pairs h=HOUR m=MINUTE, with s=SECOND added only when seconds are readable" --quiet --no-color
h=9 m=56 s=6
